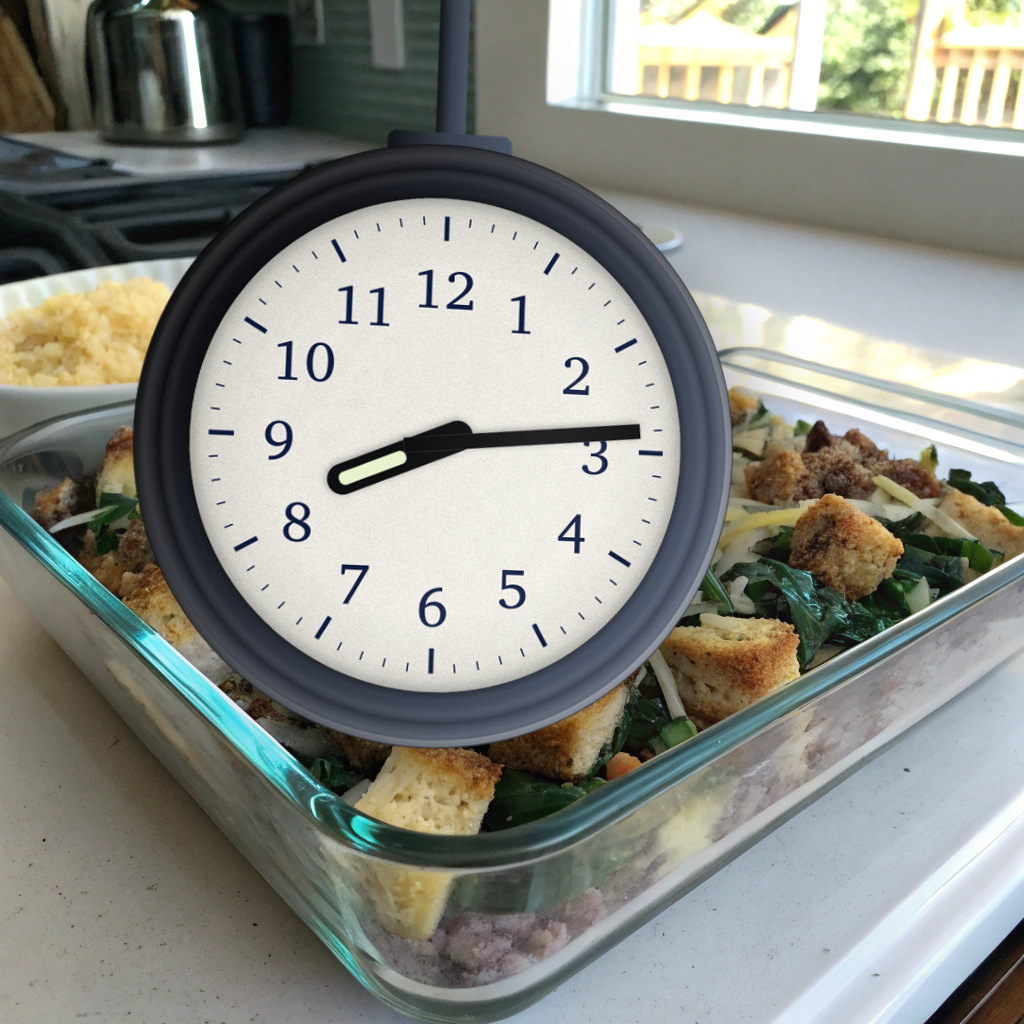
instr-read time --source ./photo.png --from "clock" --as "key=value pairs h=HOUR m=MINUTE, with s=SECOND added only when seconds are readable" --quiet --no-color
h=8 m=14
